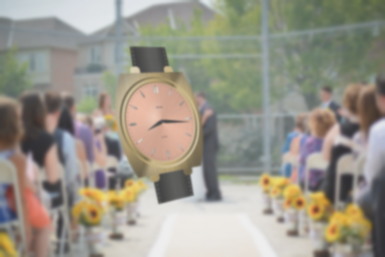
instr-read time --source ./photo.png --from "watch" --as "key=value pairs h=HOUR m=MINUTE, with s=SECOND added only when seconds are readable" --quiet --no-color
h=8 m=16
